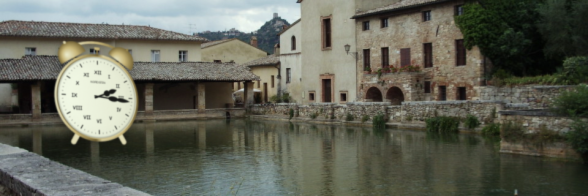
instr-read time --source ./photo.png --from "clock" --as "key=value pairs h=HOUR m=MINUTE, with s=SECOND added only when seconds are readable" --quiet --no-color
h=2 m=16
